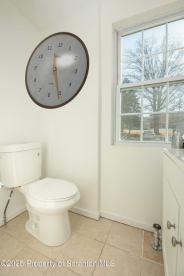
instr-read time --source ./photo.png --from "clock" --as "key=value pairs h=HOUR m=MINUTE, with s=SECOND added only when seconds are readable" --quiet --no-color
h=11 m=26
